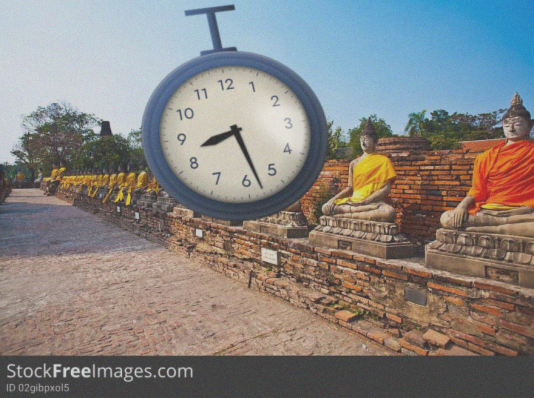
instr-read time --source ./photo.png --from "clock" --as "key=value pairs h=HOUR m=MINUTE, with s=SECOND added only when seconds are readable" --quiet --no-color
h=8 m=28
